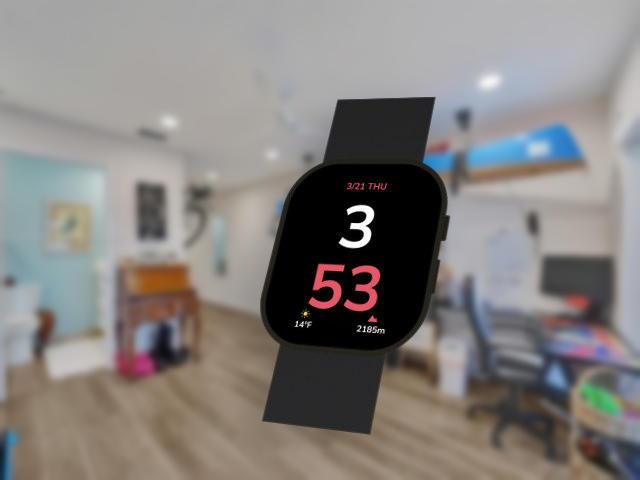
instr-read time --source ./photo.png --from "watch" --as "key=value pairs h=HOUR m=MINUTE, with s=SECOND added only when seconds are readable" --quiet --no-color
h=3 m=53
